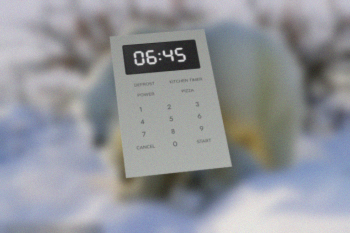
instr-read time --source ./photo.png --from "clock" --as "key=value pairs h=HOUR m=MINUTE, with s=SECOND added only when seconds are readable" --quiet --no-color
h=6 m=45
